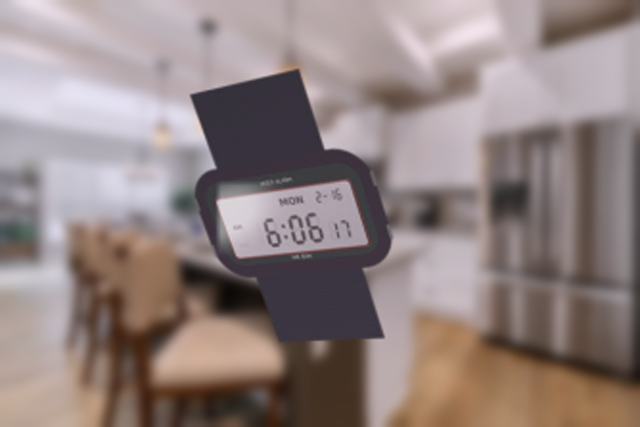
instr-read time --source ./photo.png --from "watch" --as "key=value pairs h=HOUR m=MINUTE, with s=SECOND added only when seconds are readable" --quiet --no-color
h=6 m=6 s=17
